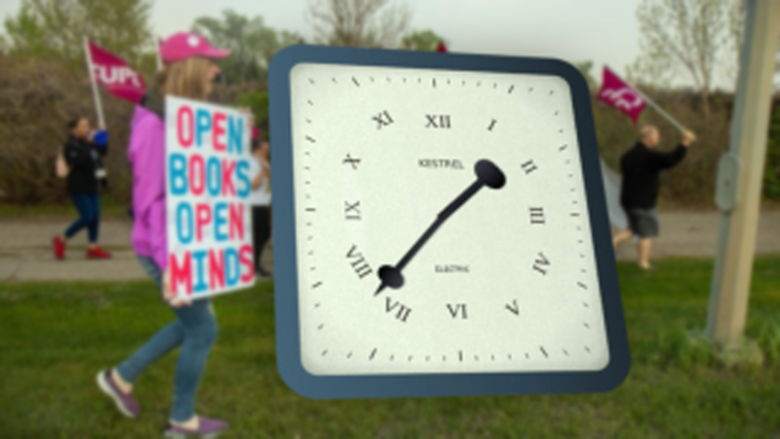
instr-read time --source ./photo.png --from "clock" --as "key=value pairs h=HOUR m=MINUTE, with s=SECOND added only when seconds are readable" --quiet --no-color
h=1 m=37
